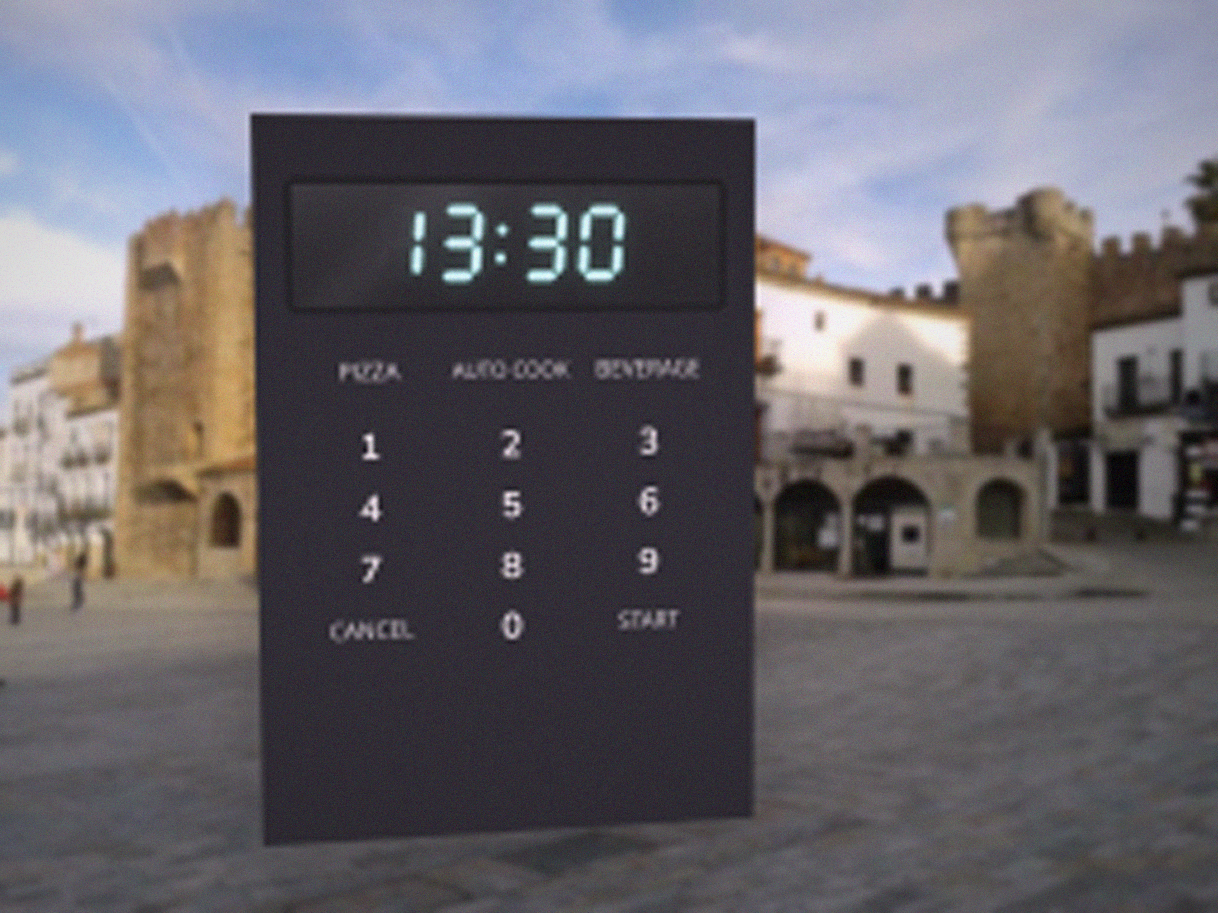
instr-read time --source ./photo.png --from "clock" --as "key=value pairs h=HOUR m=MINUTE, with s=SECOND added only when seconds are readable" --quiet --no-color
h=13 m=30
